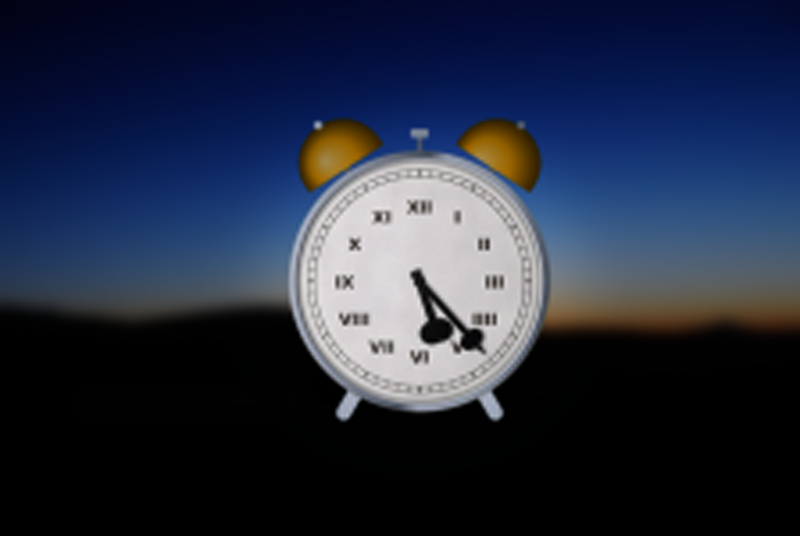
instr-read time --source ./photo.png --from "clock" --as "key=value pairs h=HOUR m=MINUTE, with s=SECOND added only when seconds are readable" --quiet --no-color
h=5 m=23
